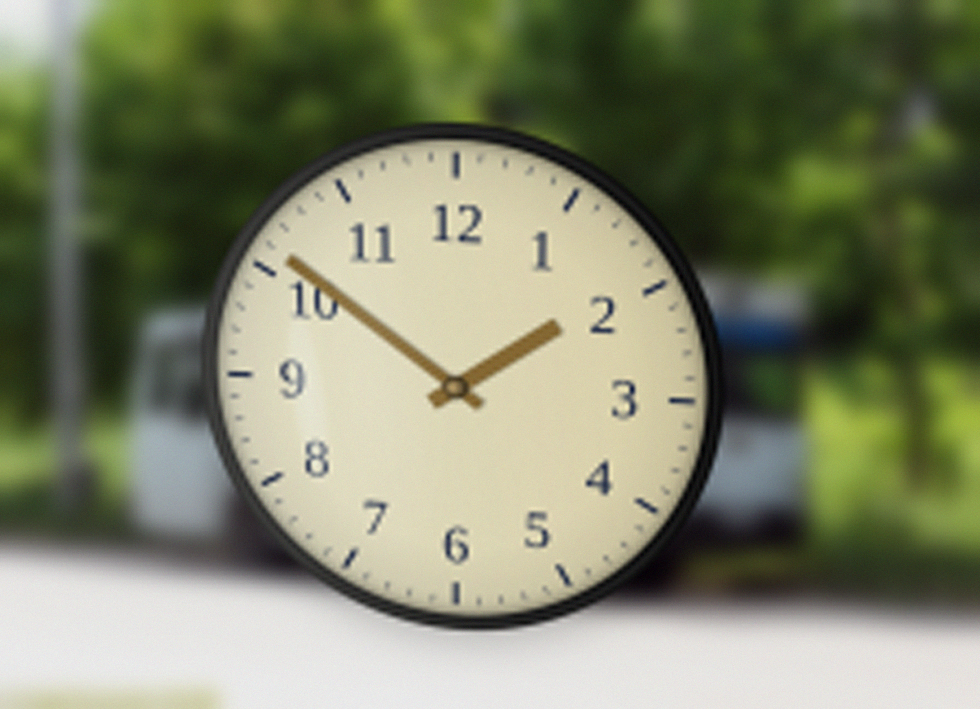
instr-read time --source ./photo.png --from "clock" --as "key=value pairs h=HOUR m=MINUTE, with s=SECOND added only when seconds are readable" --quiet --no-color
h=1 m=51
